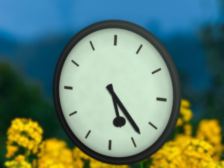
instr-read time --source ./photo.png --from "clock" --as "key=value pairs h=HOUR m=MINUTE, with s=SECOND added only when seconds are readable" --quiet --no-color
h=5 m=23
